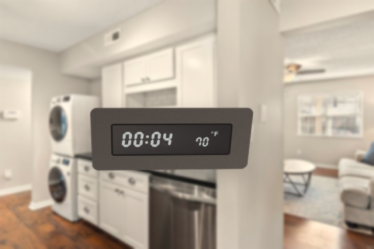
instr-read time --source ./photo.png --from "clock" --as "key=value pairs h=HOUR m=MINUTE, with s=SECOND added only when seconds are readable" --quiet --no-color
h=0 m=4
